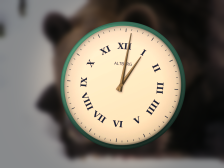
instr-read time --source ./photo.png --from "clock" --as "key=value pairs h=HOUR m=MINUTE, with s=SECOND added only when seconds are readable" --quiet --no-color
h=1 m=1
